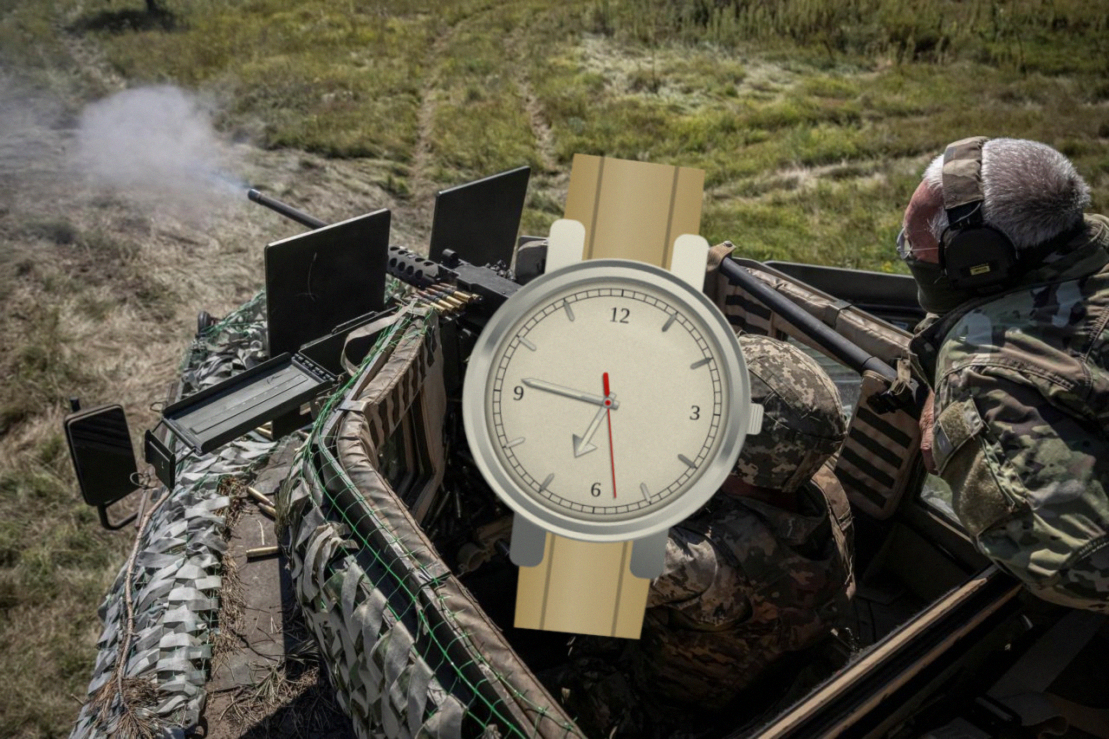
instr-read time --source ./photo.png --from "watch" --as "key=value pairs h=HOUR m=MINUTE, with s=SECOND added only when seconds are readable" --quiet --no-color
h=6 m=46 s=28
